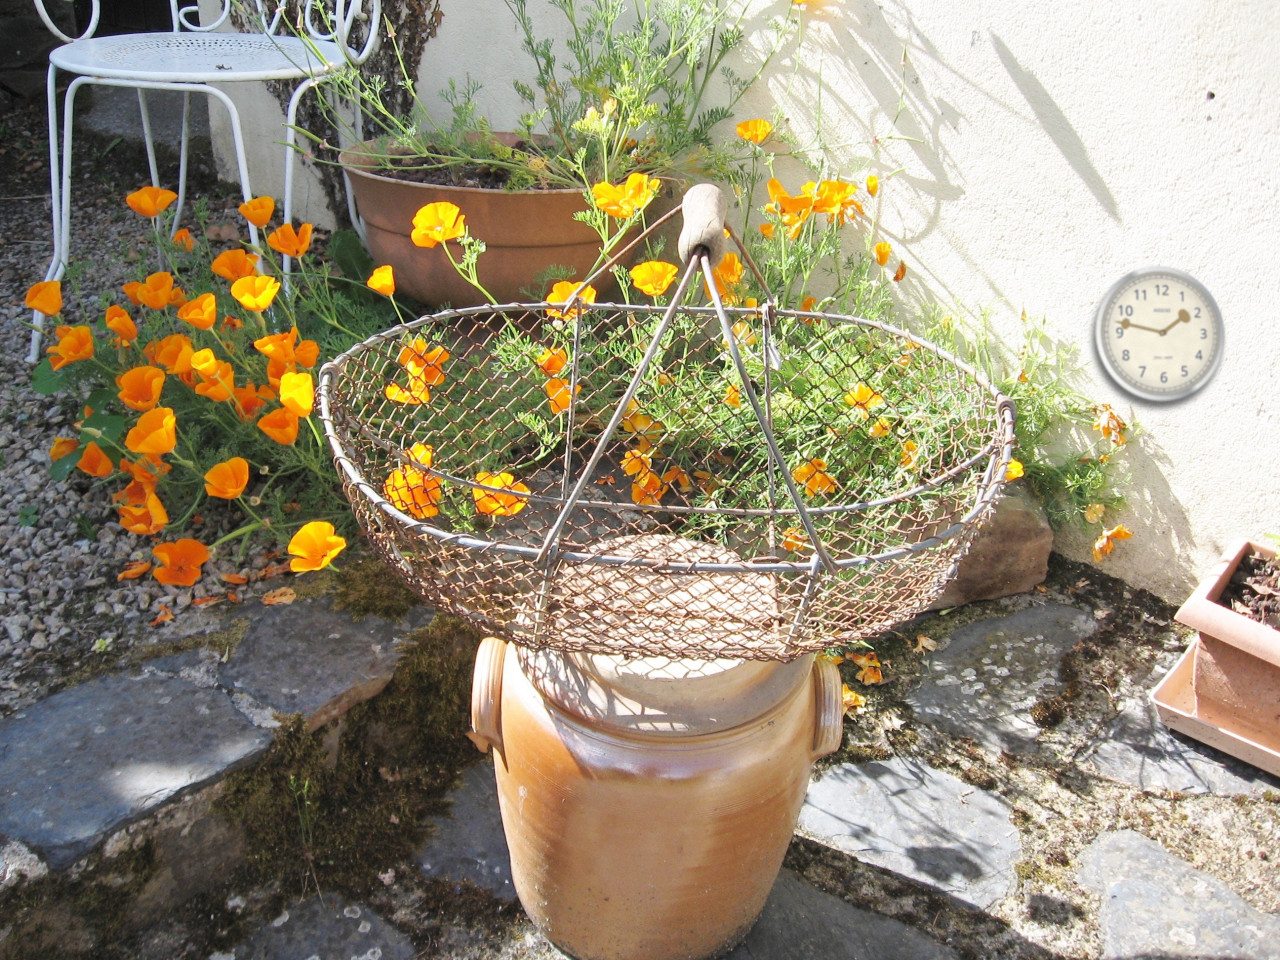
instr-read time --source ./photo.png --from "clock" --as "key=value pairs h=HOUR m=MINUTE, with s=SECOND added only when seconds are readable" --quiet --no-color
h=1 m=47
